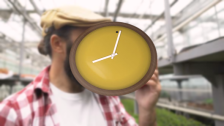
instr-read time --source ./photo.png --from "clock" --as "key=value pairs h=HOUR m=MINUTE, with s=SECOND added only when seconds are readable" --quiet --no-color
h=8 m=1
